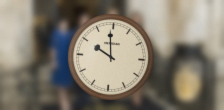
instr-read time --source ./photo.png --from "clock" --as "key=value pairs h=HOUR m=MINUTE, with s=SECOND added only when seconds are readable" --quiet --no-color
h=9 m=59
